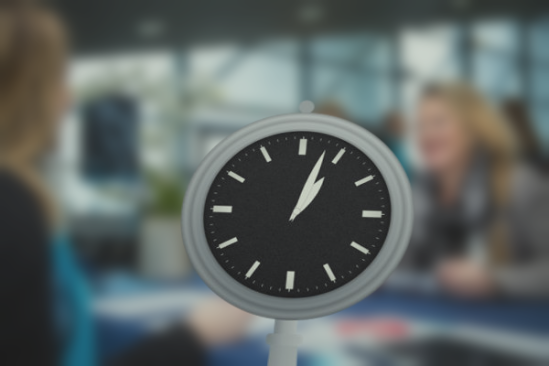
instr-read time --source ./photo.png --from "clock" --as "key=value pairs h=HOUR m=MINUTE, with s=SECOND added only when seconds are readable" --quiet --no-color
h=1 m=3
